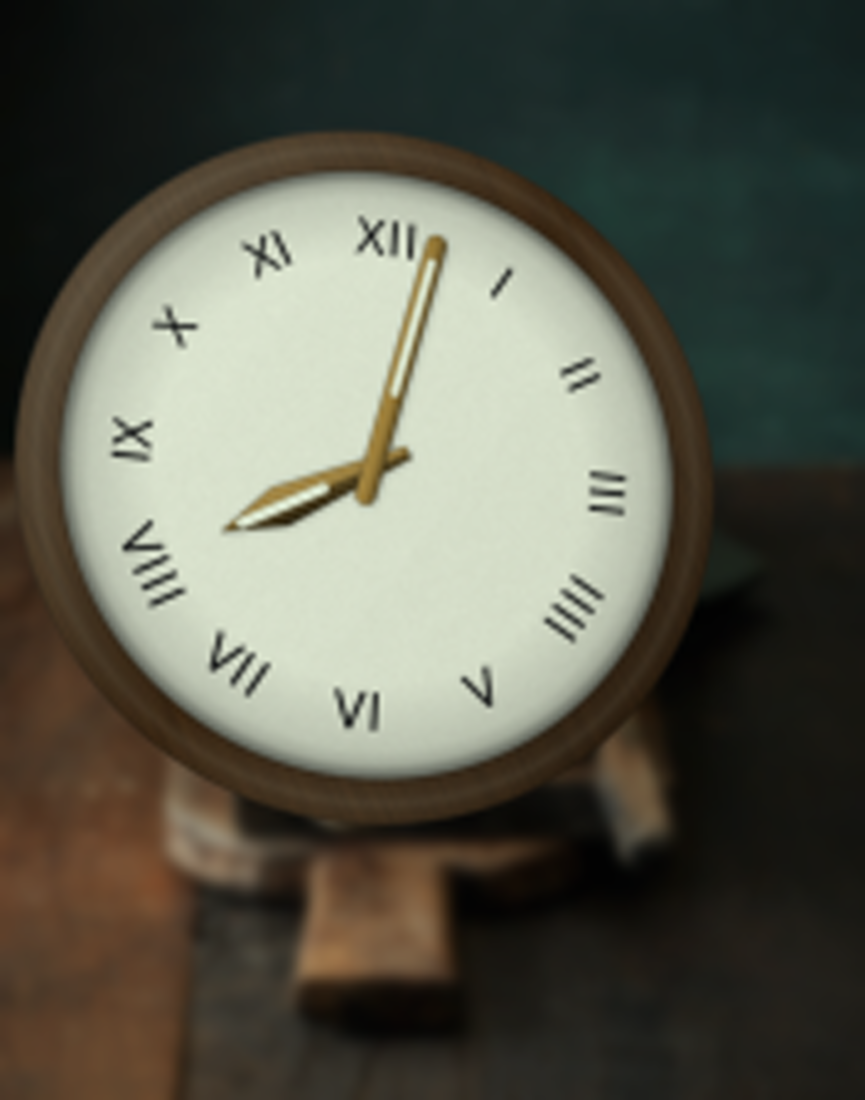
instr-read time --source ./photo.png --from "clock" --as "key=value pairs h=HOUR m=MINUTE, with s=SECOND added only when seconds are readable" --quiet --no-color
h=8 m=2
